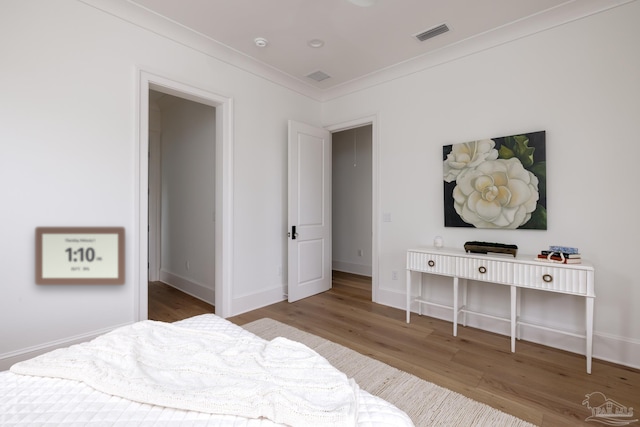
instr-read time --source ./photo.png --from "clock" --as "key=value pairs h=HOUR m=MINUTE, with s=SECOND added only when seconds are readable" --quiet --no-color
h=1 m=10
